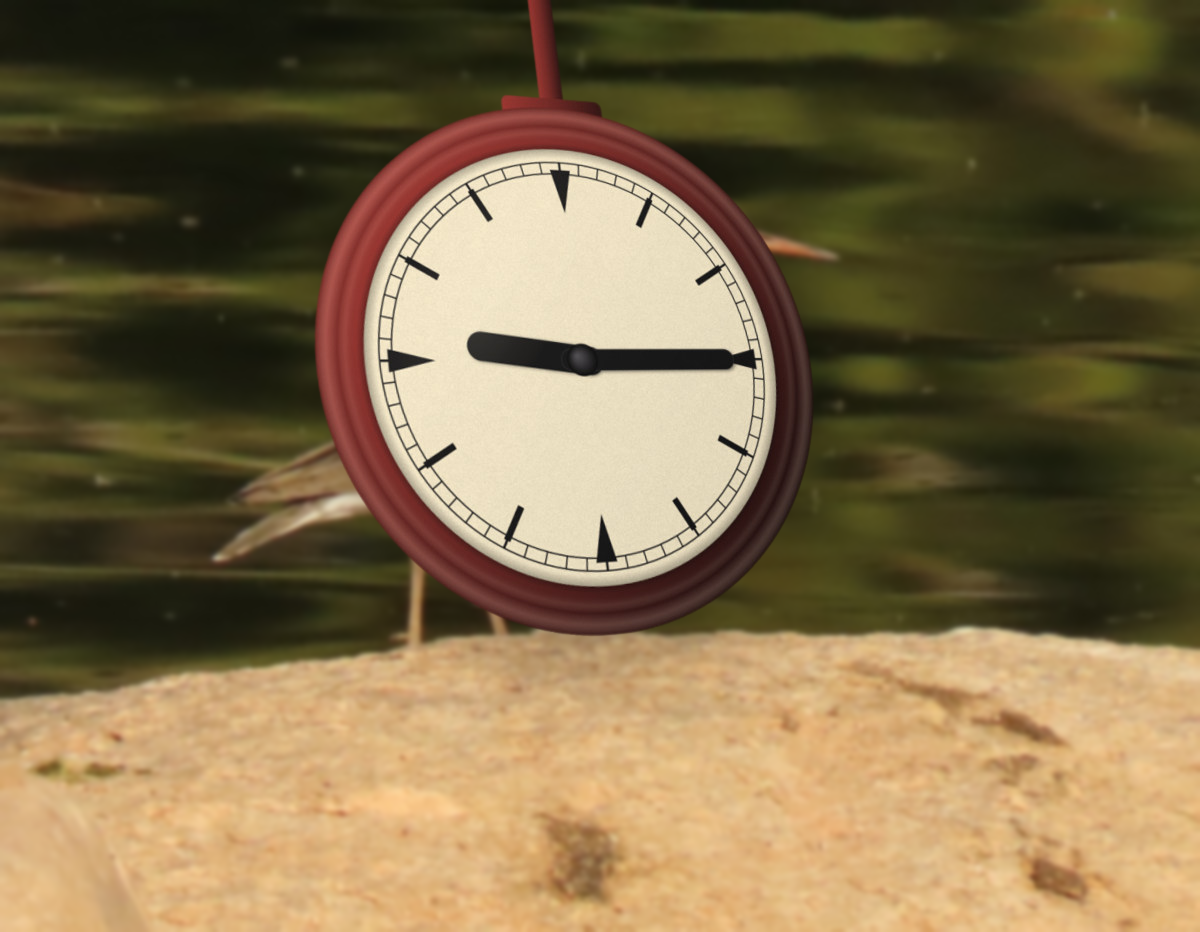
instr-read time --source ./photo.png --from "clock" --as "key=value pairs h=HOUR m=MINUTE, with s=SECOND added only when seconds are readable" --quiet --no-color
h=9 m=15
